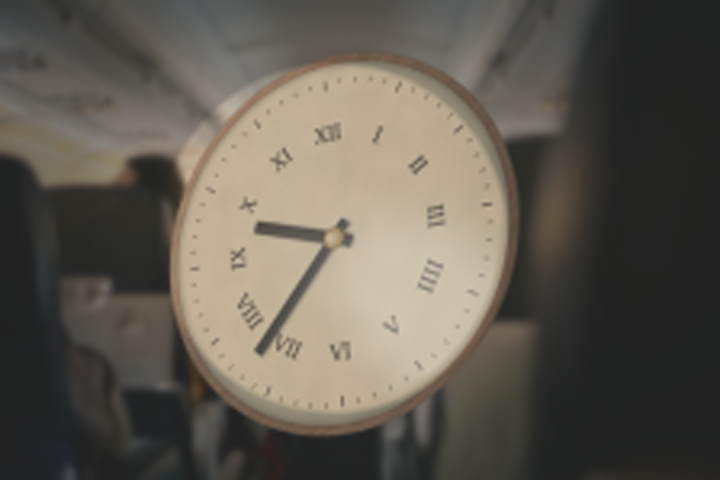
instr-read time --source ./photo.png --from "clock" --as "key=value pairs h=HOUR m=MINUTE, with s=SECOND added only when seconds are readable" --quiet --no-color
h=9 m=37
